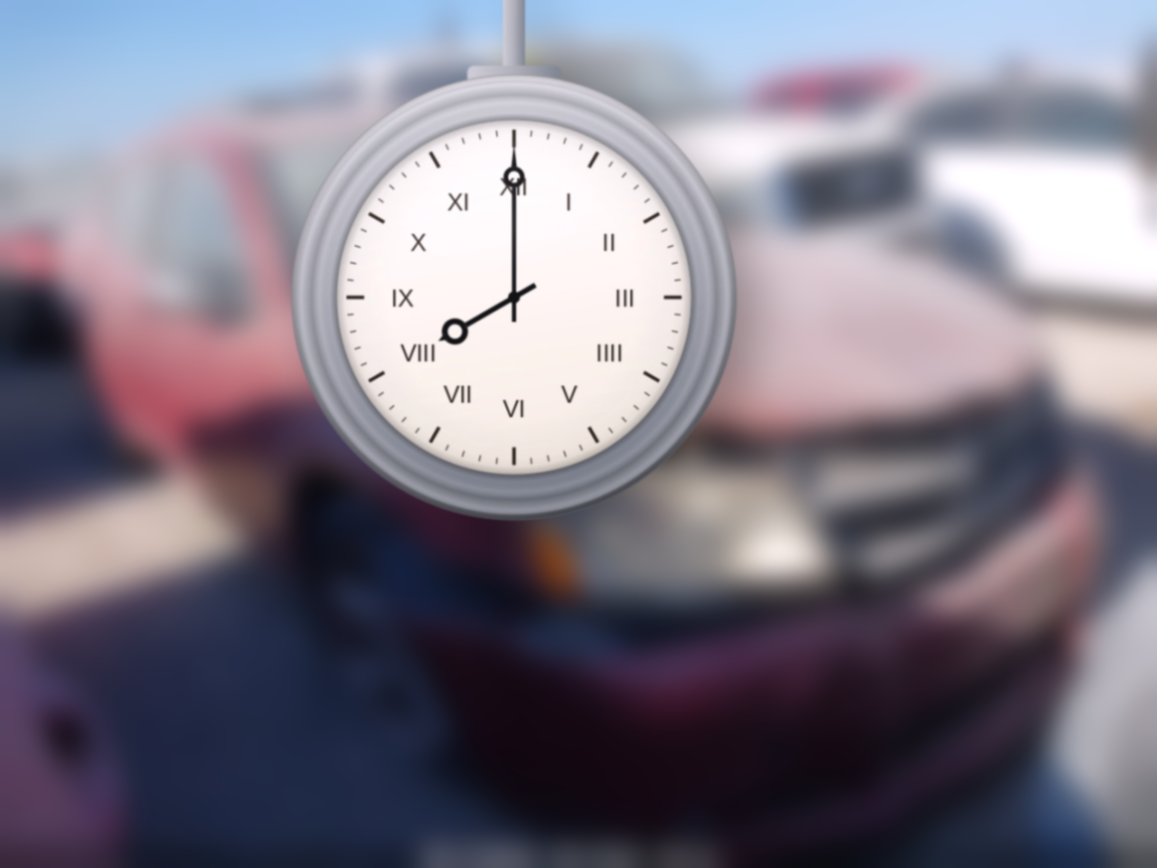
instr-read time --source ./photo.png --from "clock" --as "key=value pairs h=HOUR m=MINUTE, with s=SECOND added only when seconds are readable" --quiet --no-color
h=8 m=0
